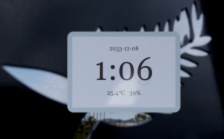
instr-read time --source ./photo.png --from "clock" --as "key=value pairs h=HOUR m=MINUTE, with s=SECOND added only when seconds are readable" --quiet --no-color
h=1 m=6
